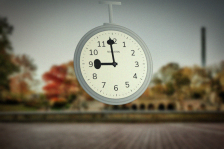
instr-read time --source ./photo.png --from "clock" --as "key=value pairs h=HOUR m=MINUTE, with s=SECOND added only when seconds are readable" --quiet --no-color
h=8 m=59
